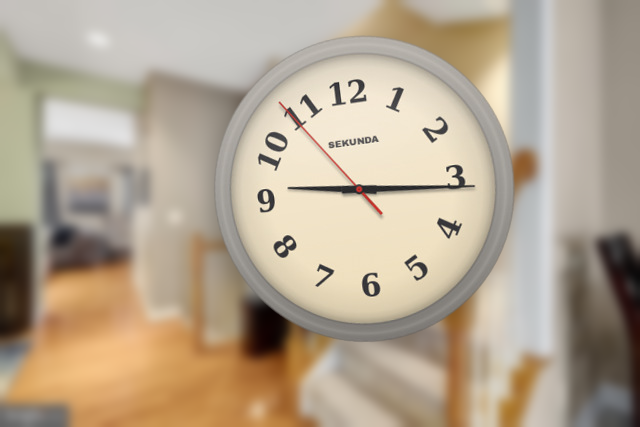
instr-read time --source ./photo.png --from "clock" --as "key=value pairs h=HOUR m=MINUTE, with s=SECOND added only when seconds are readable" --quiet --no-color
h=9 m=15 s=54
